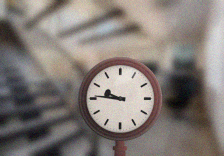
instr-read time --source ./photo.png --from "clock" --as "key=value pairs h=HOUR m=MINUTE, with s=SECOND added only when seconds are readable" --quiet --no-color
h=9 m=46
